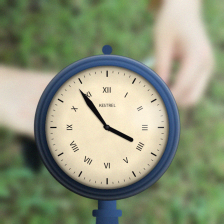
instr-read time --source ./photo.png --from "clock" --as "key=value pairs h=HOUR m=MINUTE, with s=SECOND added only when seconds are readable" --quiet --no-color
h=3 m=54
